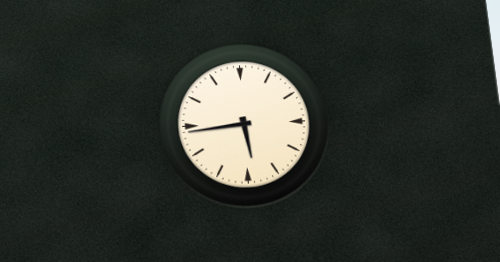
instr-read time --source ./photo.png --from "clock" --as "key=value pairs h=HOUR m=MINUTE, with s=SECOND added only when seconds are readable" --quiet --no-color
h=5 m=44
